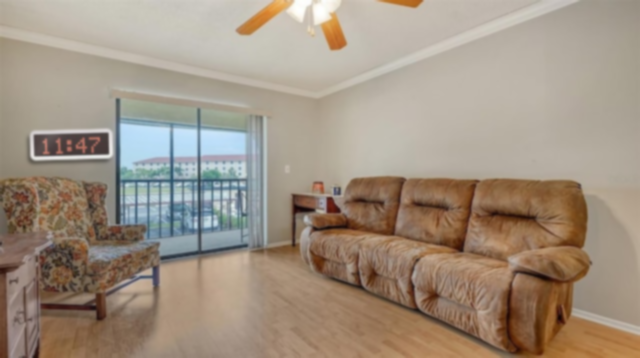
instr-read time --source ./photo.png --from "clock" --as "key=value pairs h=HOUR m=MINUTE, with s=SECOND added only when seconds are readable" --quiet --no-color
h=11 m=47
